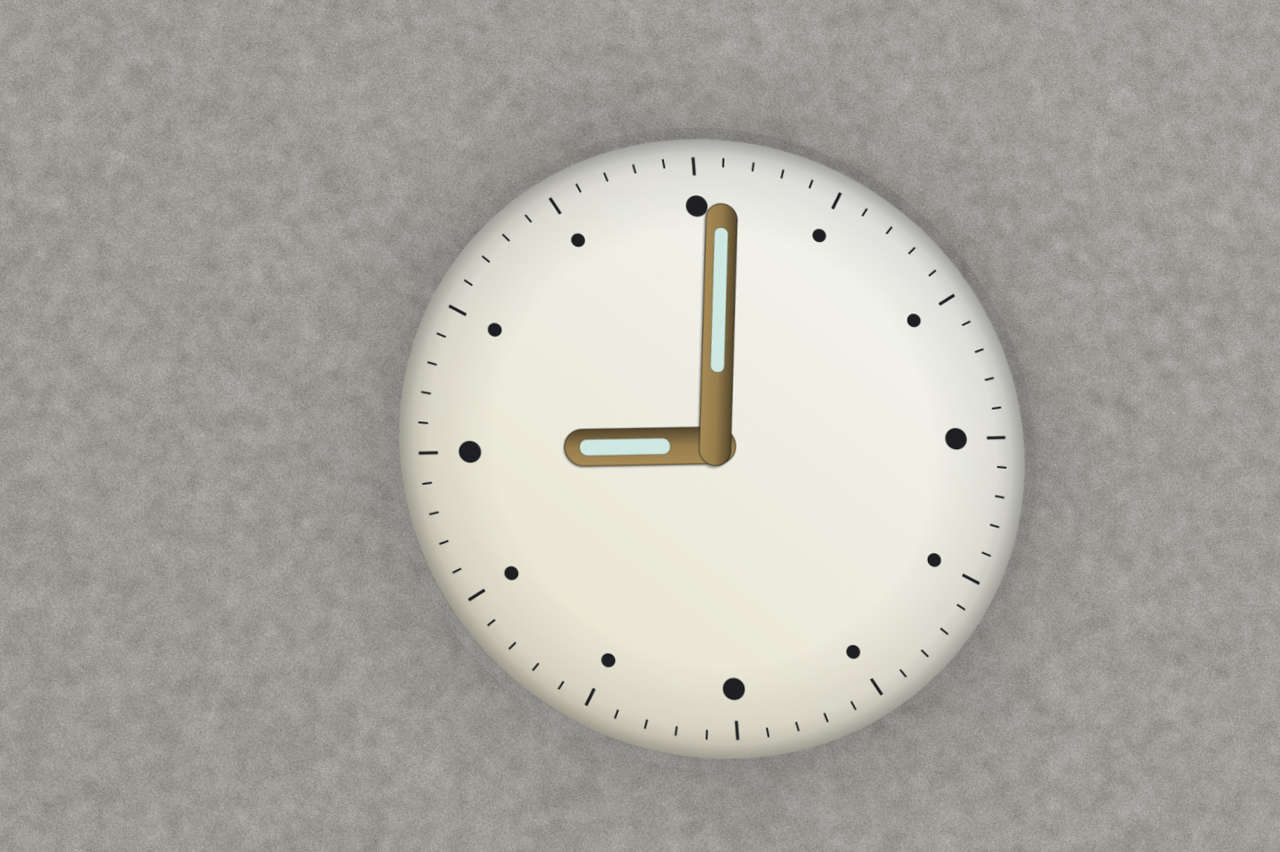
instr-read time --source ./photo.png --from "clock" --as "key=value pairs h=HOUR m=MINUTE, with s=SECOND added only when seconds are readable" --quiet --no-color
h=9 m=1
